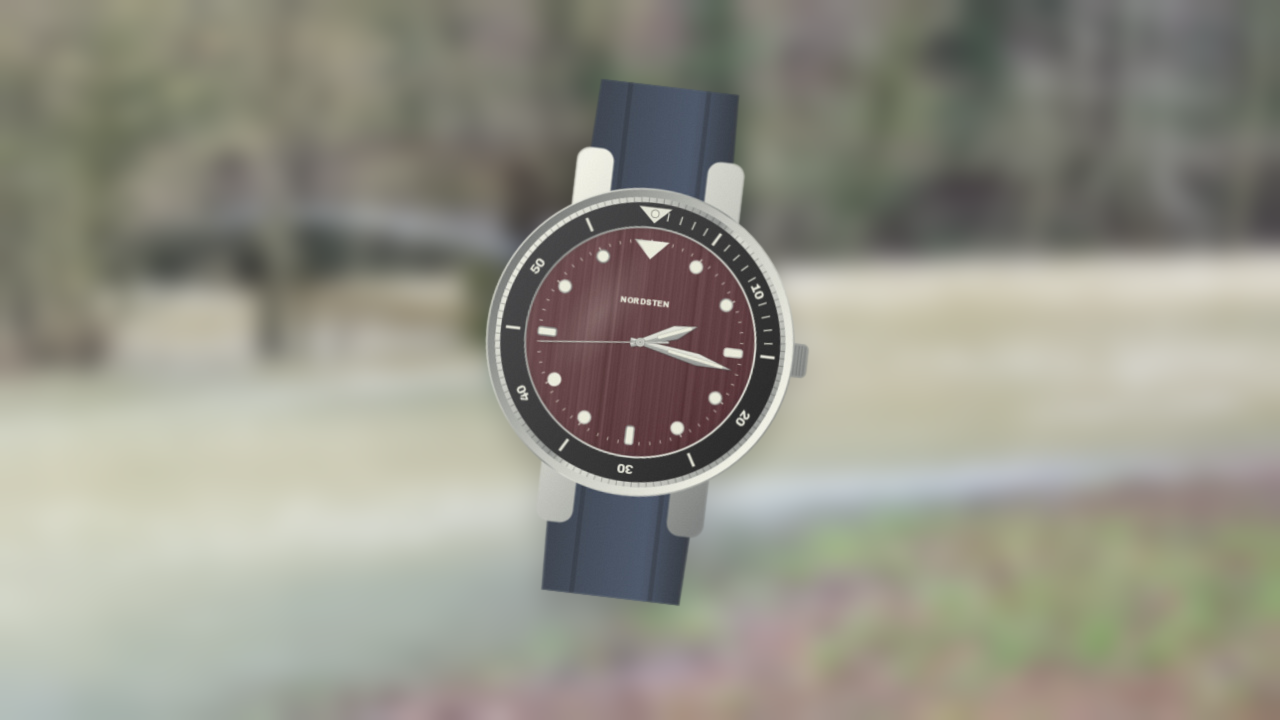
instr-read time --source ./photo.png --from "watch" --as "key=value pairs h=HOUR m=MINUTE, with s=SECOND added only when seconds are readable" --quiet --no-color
h=2 m=16 s=44
